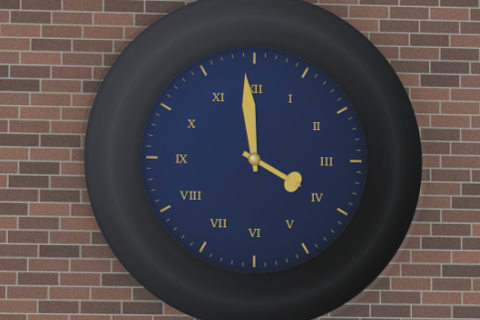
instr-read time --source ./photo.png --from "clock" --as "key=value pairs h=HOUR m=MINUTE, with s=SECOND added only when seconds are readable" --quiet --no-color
h=3 m=59
